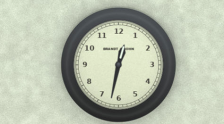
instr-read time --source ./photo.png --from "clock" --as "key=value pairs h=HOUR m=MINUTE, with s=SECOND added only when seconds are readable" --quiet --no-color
h=12 m=32
